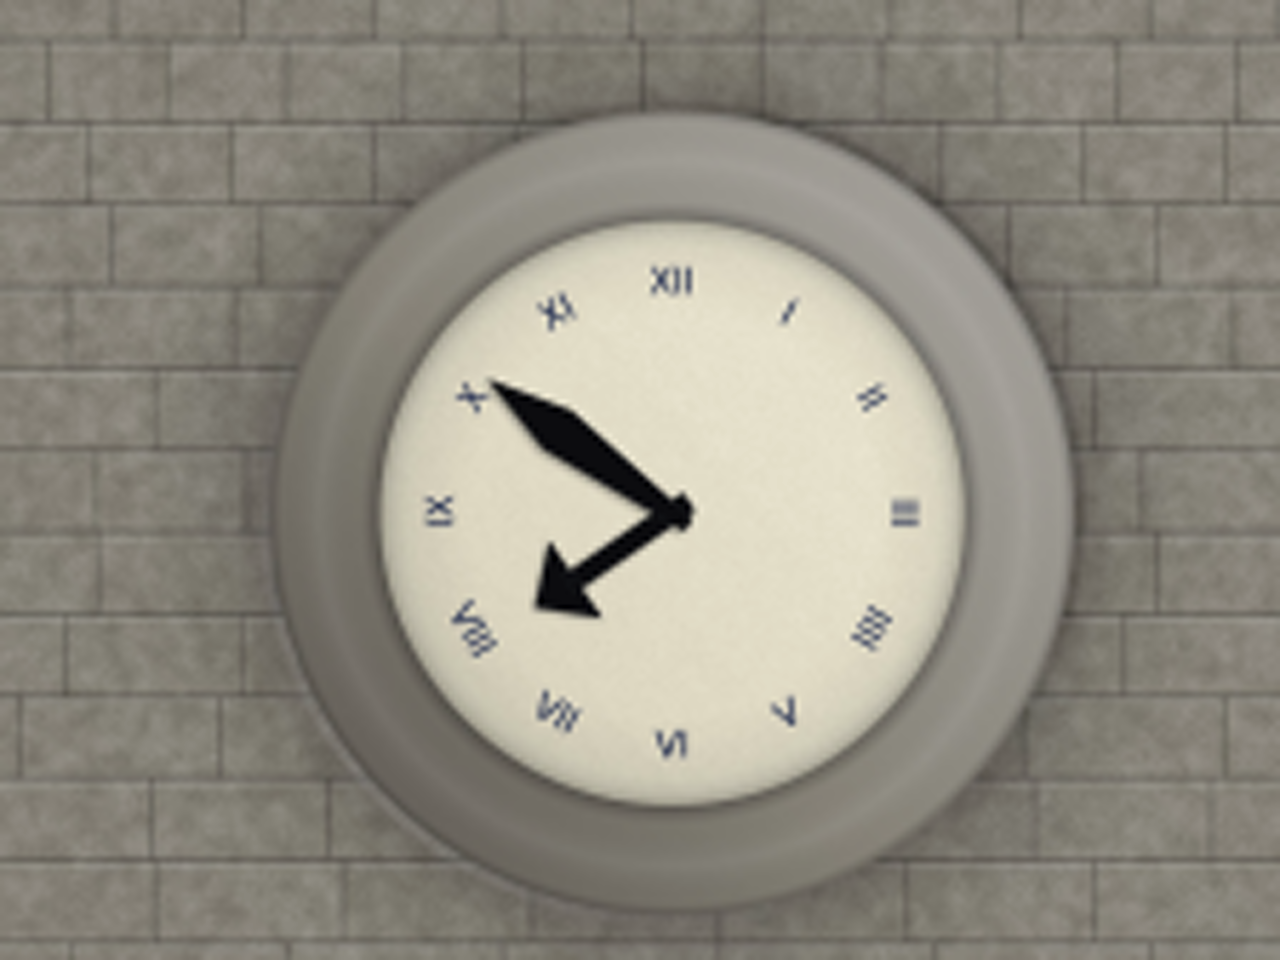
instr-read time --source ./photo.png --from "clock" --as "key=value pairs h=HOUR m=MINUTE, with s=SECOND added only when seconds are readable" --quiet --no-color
h=7 m=51
